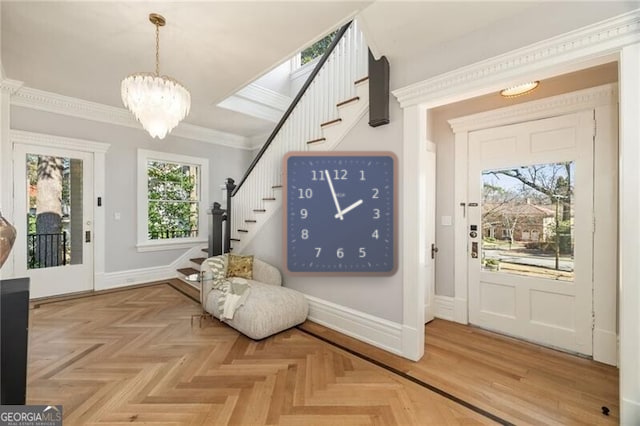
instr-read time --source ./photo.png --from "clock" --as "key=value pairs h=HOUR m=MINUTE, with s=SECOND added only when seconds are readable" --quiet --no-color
h=1 m=57
